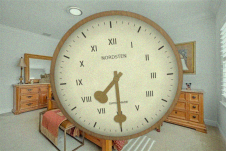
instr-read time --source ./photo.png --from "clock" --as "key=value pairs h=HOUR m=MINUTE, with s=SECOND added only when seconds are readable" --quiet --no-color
h=7 m=30
